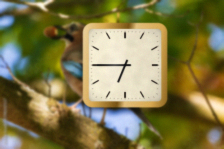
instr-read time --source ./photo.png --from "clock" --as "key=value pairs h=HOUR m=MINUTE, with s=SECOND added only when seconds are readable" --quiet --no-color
h=6 m=45
